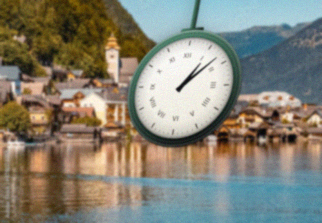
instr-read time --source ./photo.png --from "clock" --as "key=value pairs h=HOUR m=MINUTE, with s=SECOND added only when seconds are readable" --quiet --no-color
h=1 m=8
